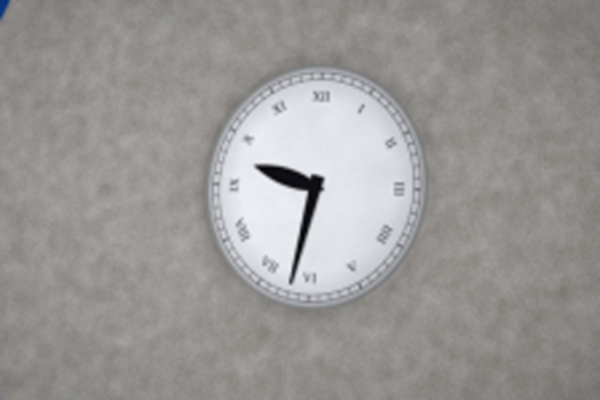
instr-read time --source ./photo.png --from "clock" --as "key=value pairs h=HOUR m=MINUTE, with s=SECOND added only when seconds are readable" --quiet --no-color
h=9 m=32
